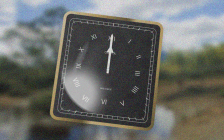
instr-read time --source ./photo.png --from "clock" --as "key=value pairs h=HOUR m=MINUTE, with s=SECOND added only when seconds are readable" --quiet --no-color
h=12 m=0
